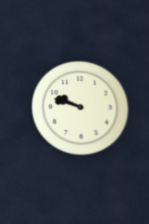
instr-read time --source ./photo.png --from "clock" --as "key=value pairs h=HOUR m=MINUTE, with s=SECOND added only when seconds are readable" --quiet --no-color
h=9 m=48
